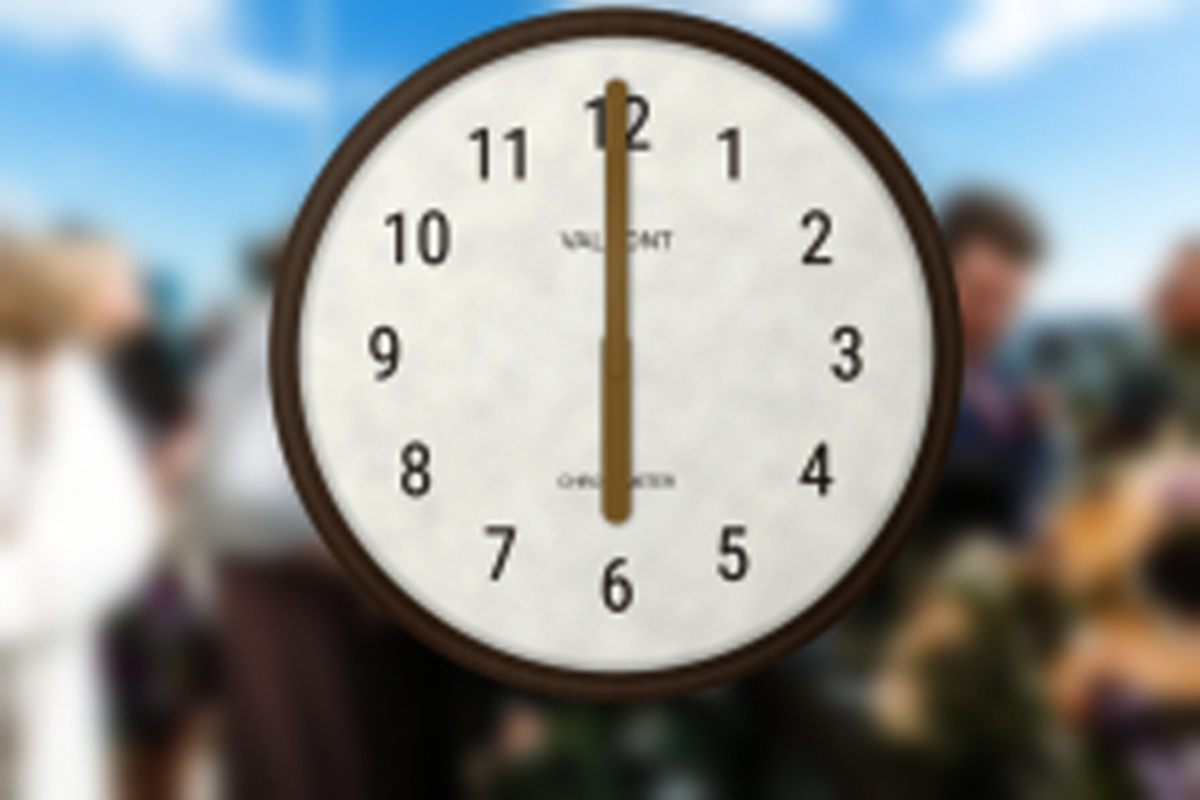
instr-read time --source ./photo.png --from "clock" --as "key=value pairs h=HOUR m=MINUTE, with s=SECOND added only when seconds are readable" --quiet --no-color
h=6 m=0
